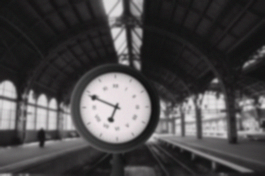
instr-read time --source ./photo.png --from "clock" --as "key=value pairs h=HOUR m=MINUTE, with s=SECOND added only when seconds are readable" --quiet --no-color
h=6 m=49
